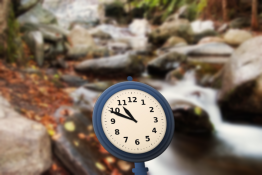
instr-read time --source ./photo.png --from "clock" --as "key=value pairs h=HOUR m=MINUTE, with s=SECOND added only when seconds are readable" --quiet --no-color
h=10 m=49
